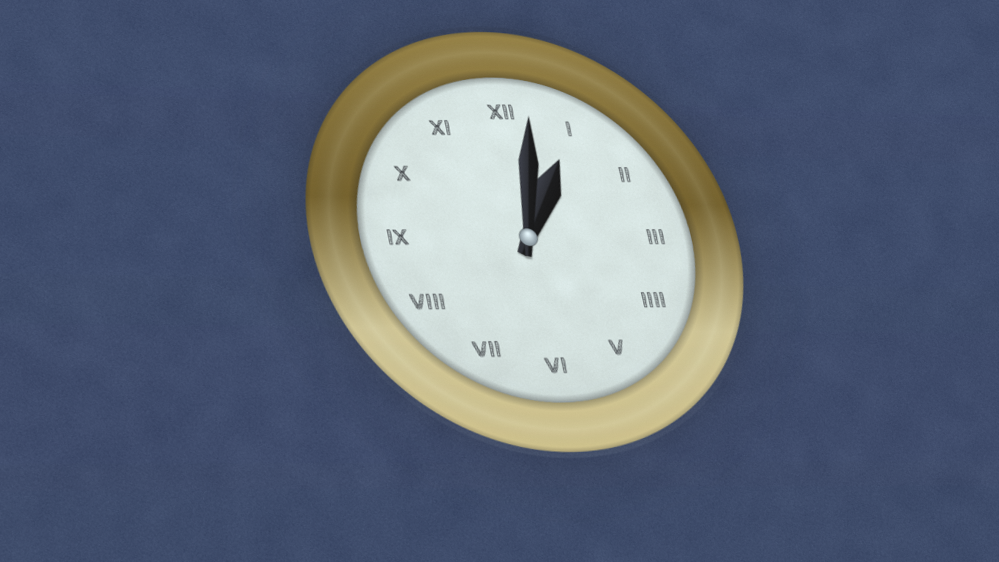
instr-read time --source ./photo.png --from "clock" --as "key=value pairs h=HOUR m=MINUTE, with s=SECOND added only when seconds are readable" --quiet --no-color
h=1 m=2
